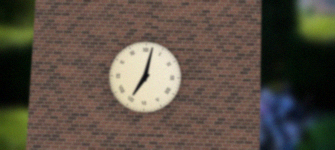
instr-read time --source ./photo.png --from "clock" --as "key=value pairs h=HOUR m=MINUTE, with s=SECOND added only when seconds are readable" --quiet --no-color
h=7 m=2
